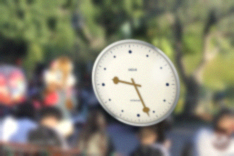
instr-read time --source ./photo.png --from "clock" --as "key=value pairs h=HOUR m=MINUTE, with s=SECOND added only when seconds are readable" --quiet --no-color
h=9 m=27
